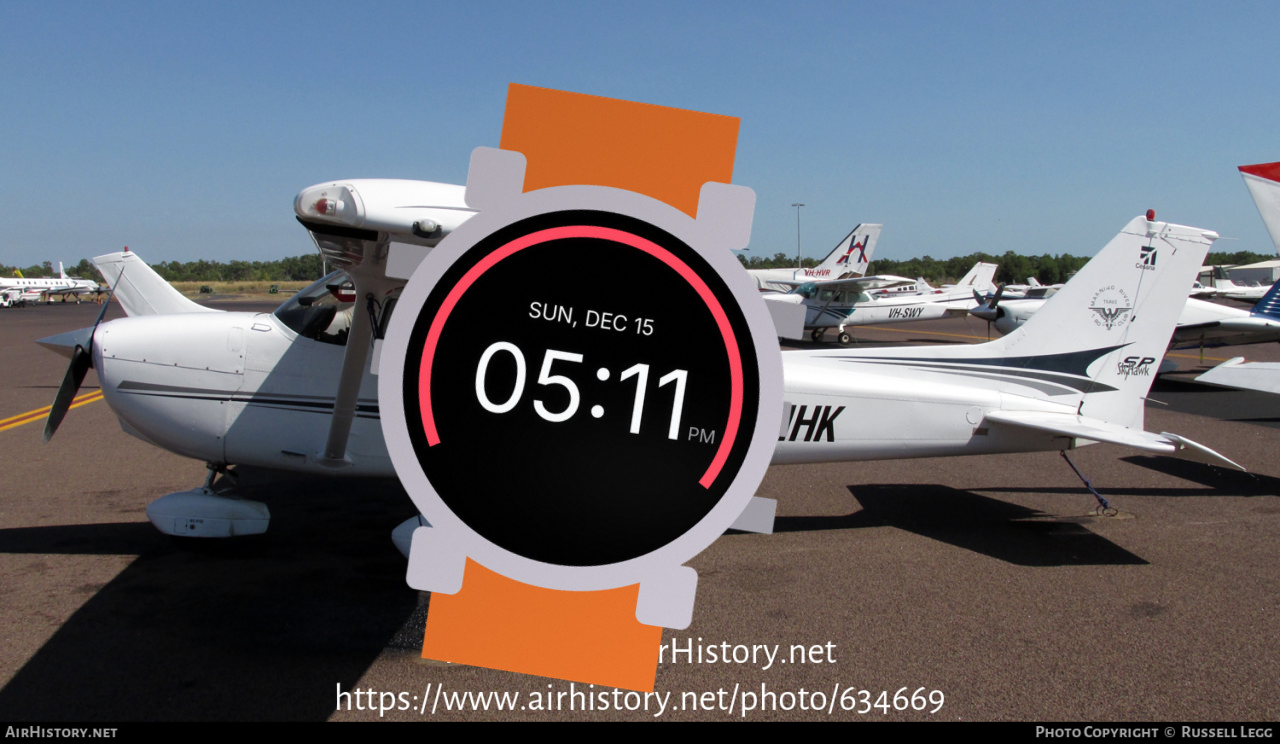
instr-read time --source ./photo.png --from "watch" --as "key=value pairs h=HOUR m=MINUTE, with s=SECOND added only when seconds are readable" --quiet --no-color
h=5 m=11
